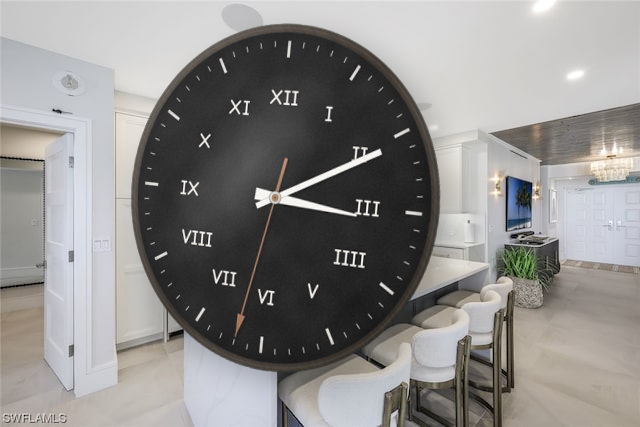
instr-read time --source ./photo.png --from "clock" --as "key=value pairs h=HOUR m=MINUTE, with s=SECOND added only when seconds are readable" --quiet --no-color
h=3 m=10 s=32
